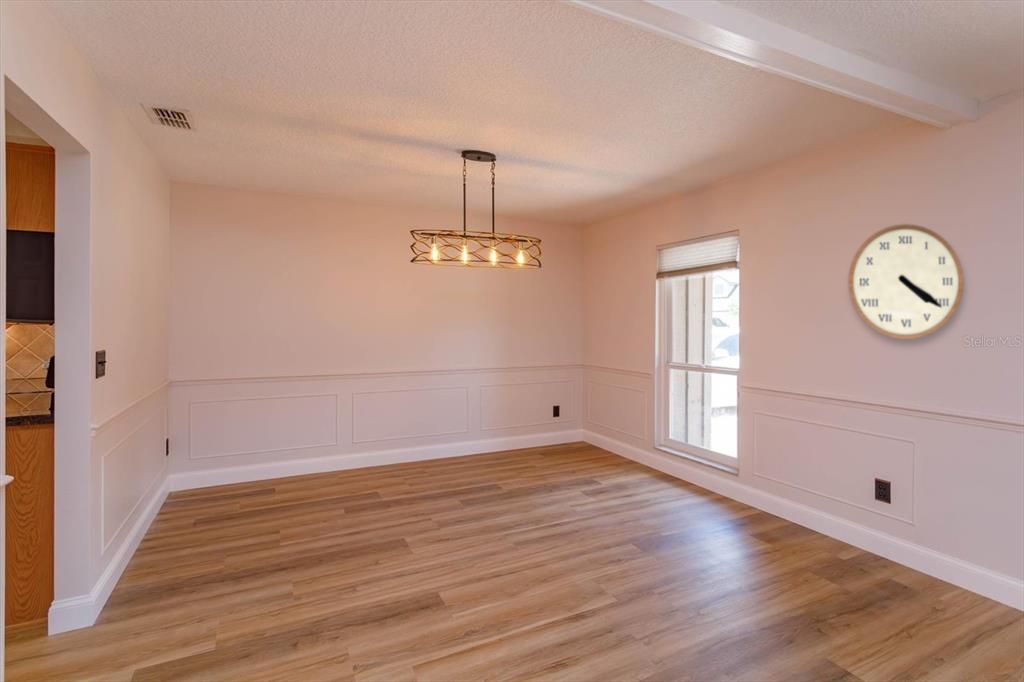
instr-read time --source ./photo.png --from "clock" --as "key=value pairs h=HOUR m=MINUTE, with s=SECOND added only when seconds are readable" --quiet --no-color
h=4 m=21
